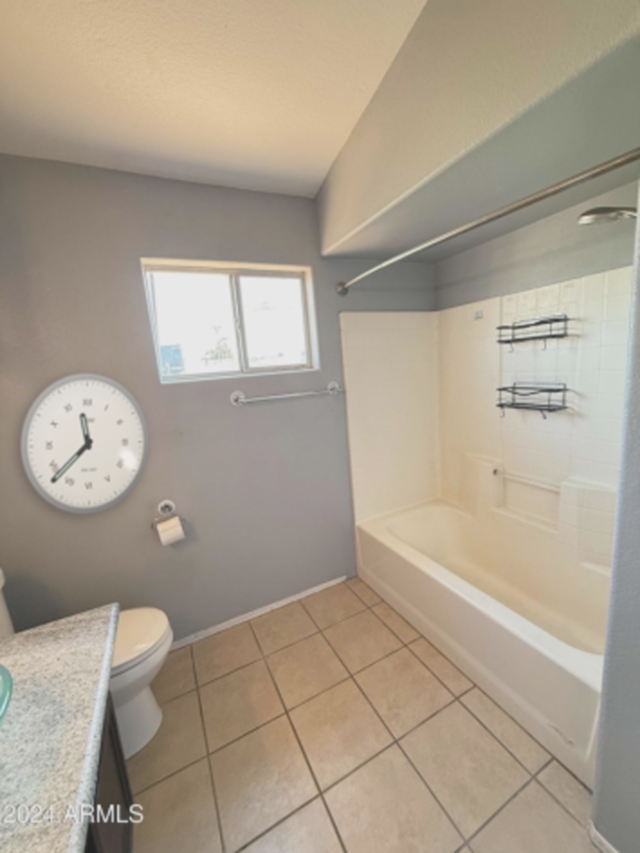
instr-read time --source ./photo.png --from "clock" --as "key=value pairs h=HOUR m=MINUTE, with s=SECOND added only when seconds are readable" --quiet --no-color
h=11 m=38
